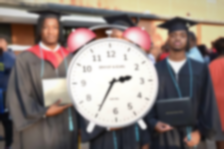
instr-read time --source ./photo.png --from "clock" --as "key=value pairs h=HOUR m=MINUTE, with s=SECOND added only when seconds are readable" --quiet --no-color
h=2 m=35
